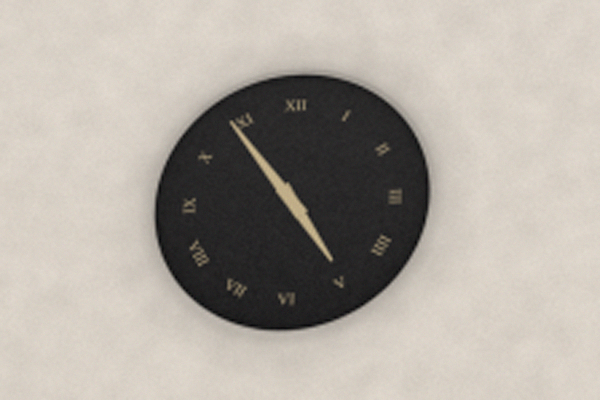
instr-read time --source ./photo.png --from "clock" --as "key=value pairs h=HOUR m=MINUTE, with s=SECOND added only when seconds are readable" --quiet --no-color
h=4 m=54
